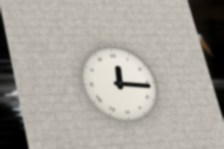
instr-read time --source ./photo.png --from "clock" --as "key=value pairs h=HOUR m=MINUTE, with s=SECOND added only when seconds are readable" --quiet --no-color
h=12 m=16
